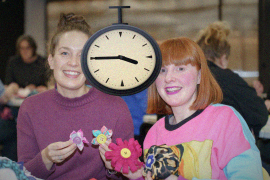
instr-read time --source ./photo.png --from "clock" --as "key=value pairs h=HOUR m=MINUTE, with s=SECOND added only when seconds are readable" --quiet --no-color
h=3 m=45
